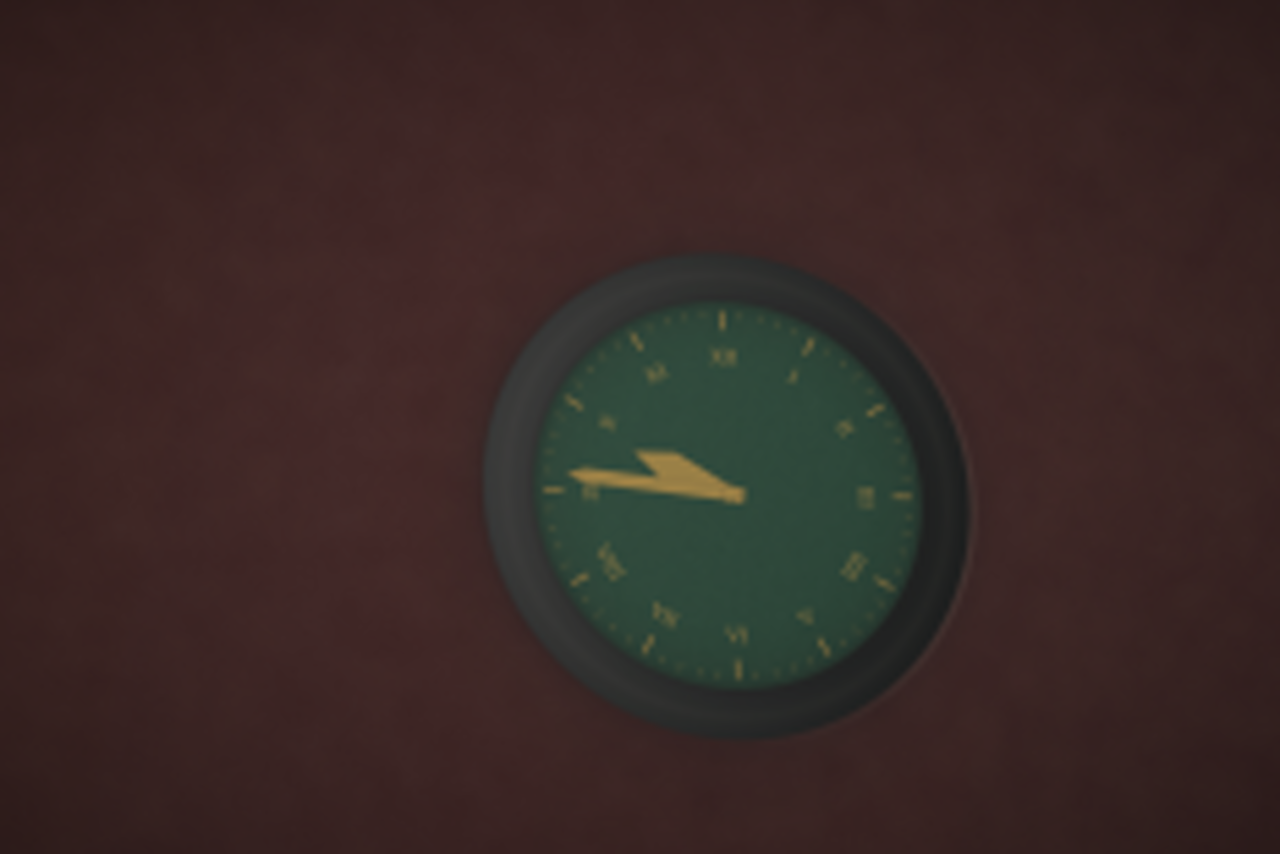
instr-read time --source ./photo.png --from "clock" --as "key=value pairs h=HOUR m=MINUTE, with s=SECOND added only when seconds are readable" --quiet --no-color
h=9 m=46
